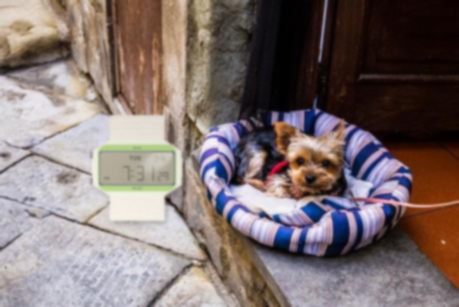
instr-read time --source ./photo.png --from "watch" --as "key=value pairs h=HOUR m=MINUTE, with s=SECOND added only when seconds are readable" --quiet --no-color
h=7 m=31
